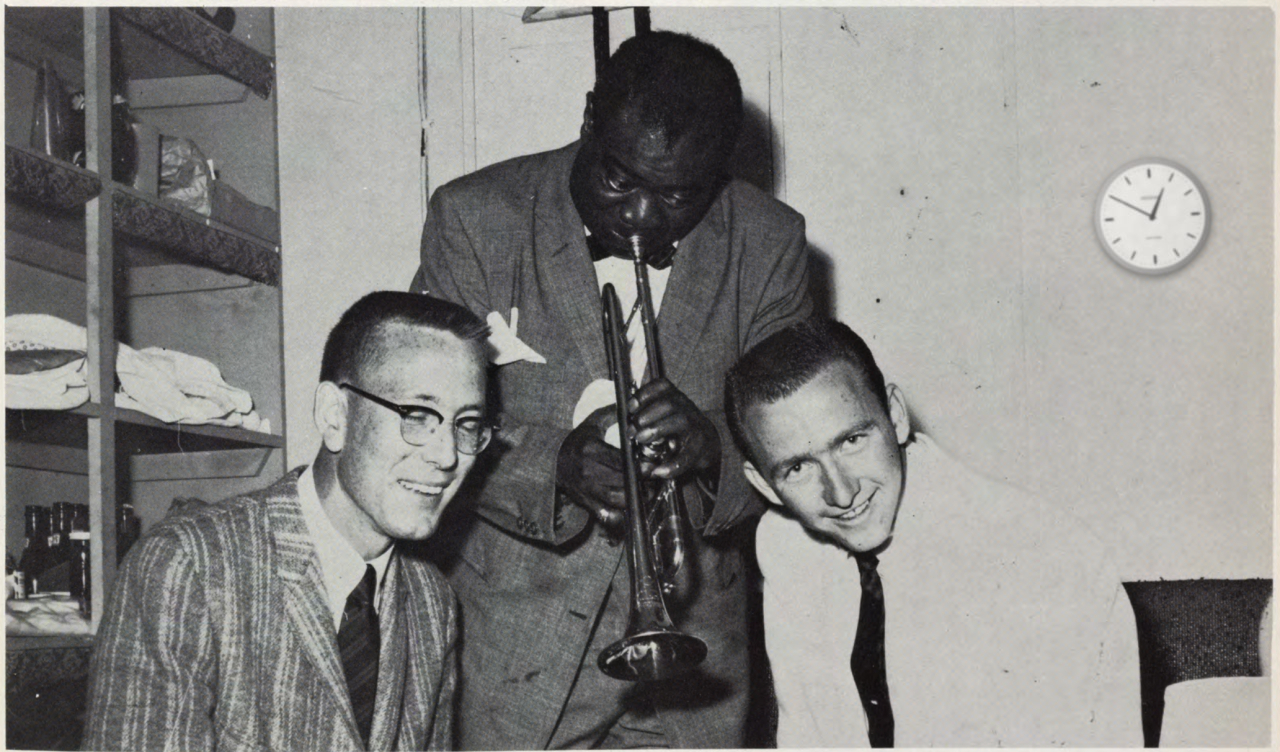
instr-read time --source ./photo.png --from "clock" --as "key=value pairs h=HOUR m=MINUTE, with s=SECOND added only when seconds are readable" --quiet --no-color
h=12 m=50
